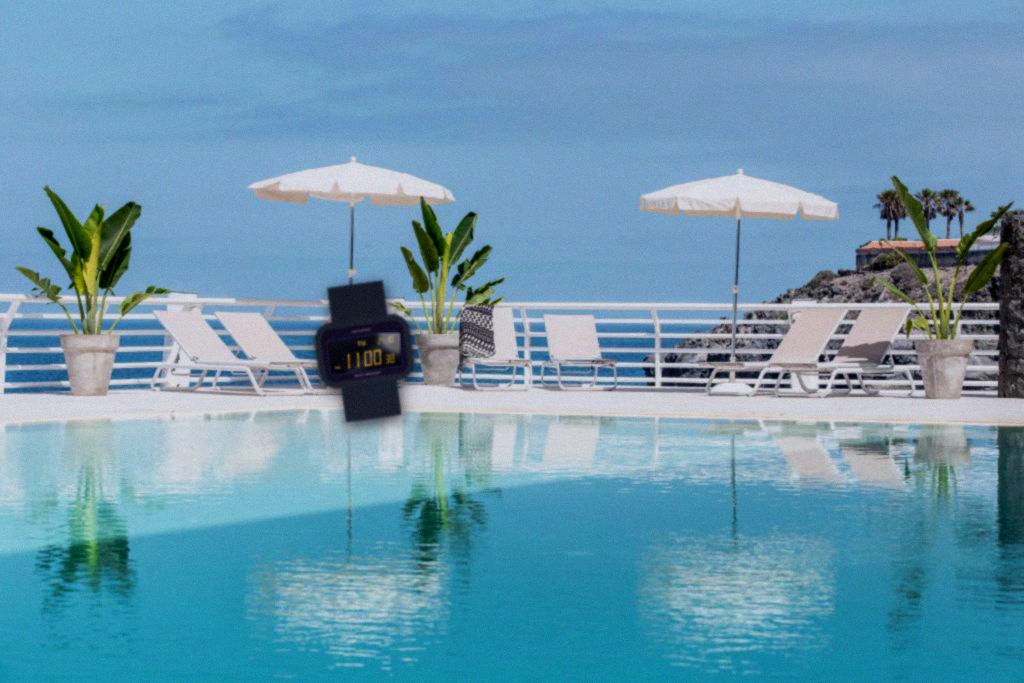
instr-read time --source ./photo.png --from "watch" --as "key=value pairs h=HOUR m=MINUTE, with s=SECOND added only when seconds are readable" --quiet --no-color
h=11 m=0
